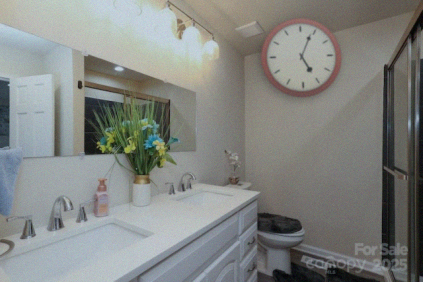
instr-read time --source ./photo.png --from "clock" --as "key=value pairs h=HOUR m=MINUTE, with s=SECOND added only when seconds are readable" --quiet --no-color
h=5 m=4
